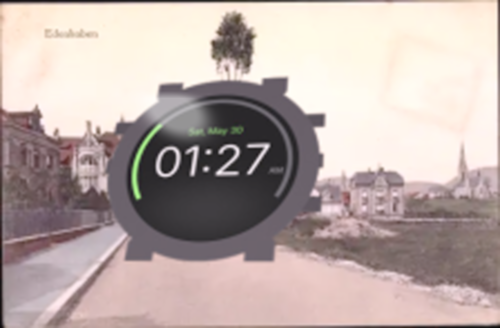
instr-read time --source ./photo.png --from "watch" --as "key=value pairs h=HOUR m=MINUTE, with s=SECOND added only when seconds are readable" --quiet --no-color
h=1 m=27
